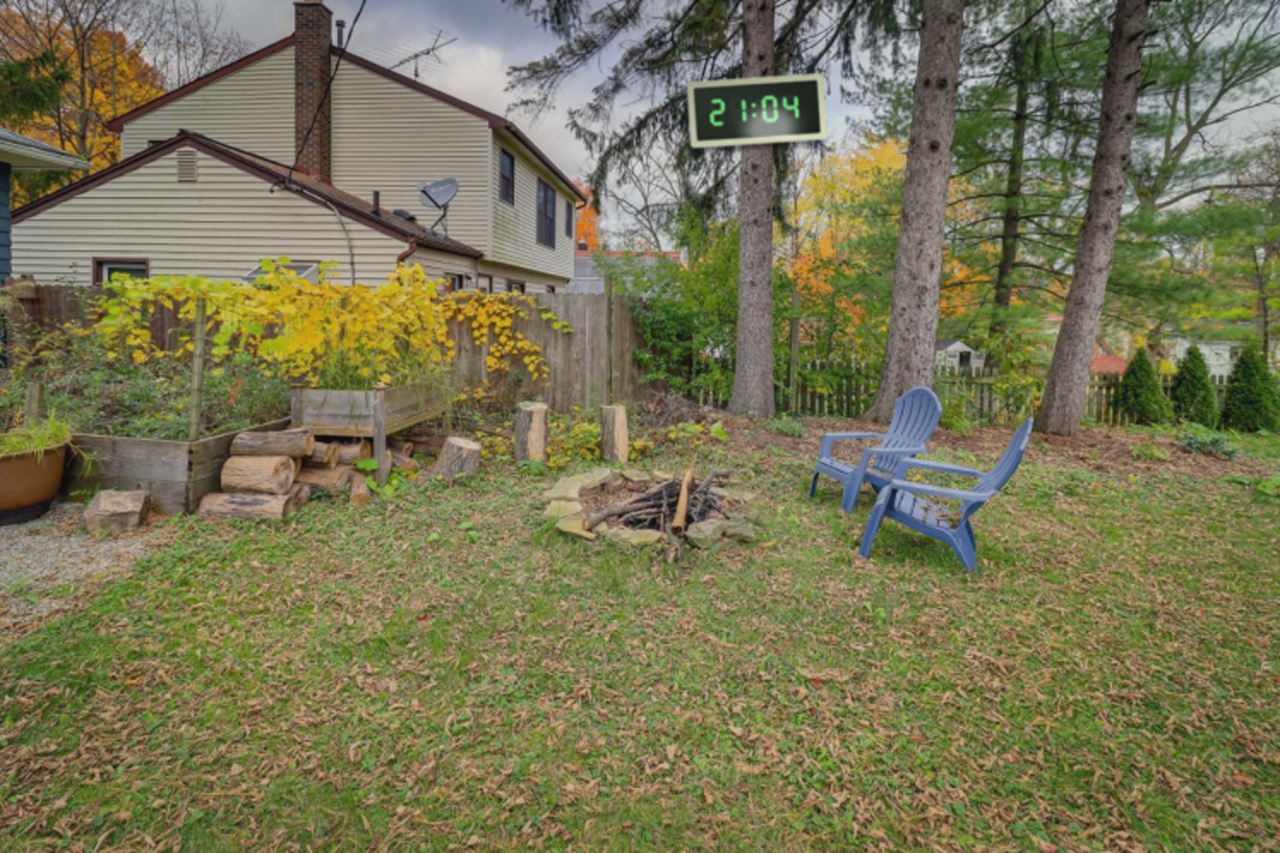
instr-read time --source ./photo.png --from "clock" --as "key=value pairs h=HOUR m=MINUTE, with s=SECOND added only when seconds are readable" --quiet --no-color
h=21 m=4
